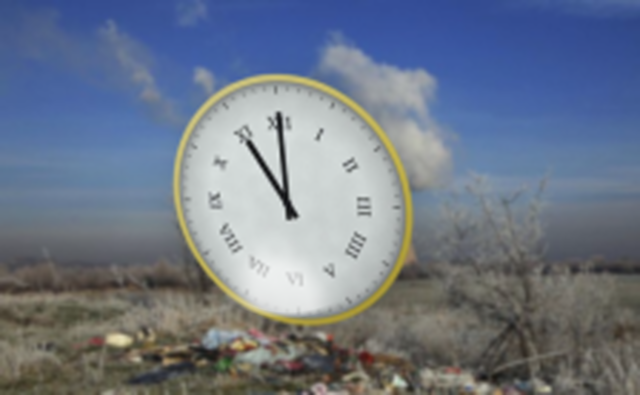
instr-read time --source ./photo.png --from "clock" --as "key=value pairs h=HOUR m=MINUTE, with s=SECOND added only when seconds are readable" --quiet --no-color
h=11 m=0
